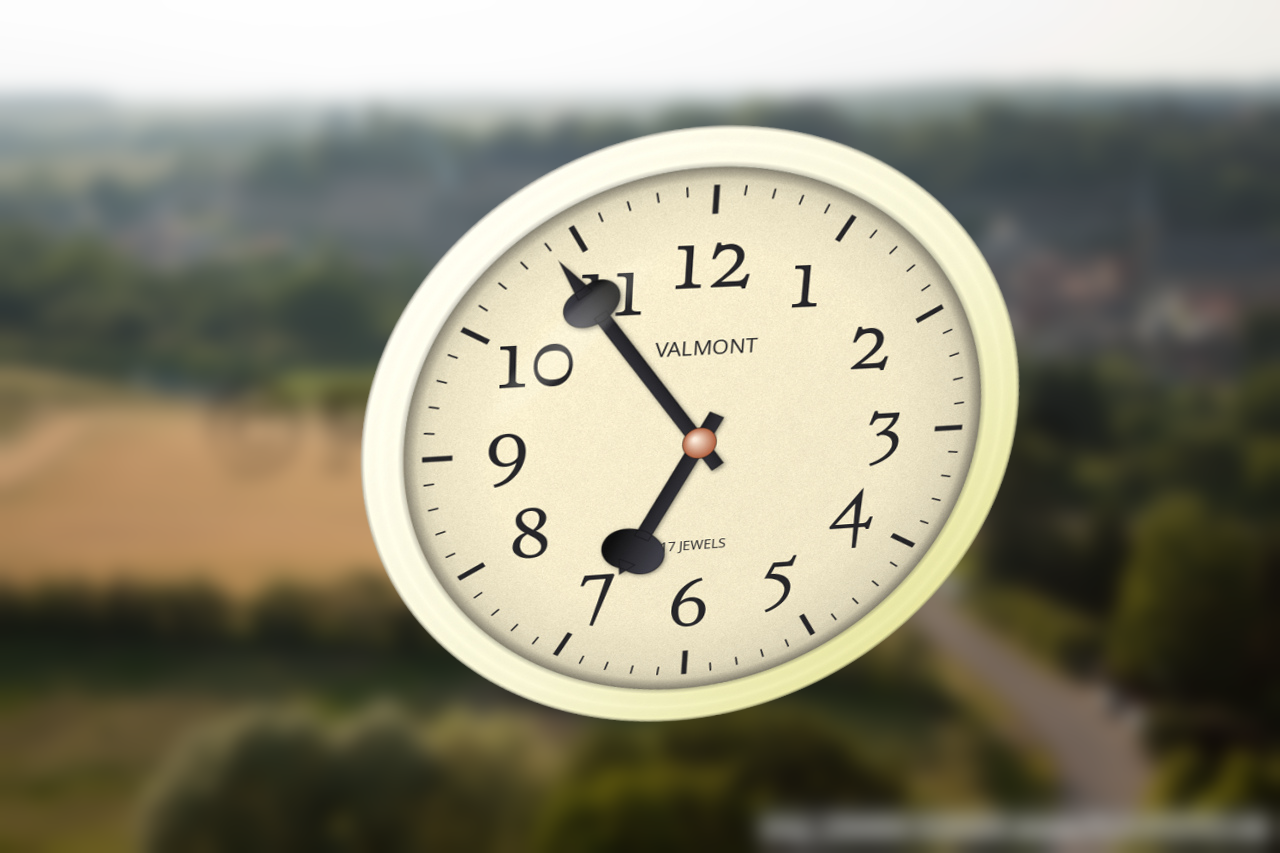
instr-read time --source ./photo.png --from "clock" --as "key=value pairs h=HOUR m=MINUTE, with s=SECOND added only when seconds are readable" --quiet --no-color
h=6 m=54
